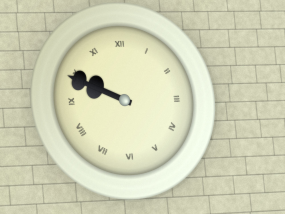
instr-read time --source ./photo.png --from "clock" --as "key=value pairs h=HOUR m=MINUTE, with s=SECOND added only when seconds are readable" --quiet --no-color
h=9 m=49
